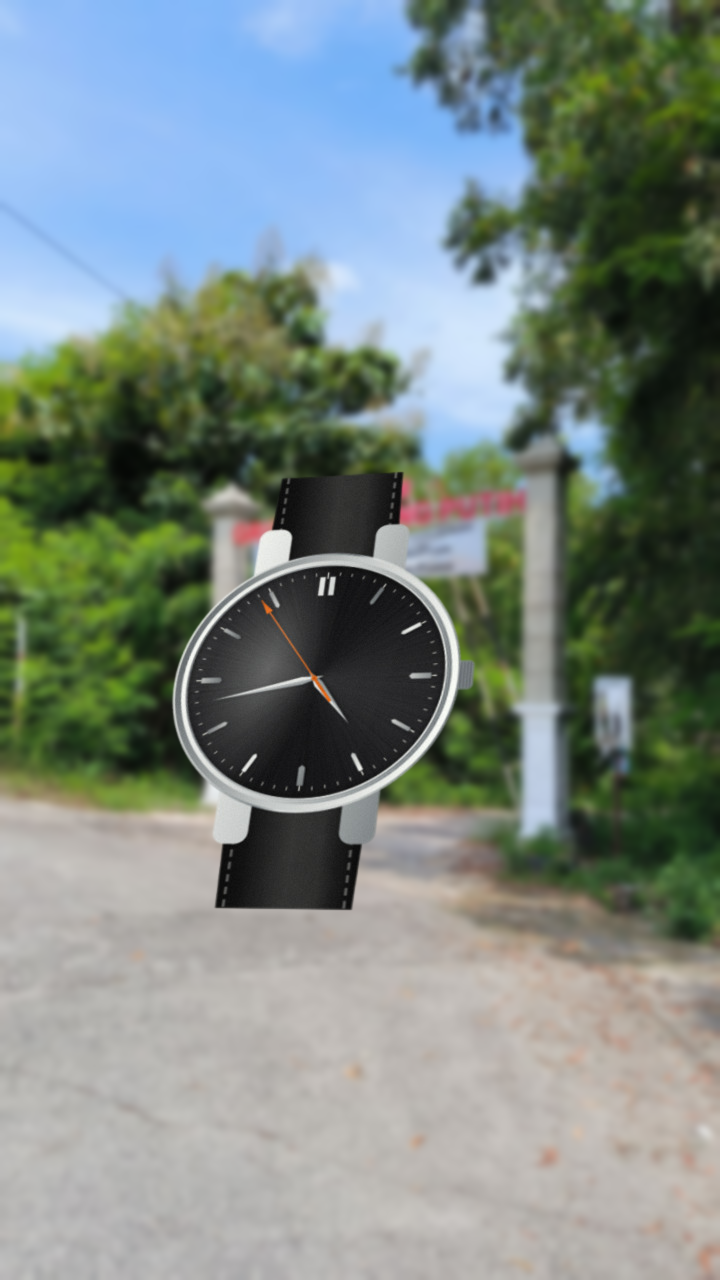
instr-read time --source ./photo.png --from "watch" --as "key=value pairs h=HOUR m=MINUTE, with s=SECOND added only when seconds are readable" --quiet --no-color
h=4 m=42 s=54
